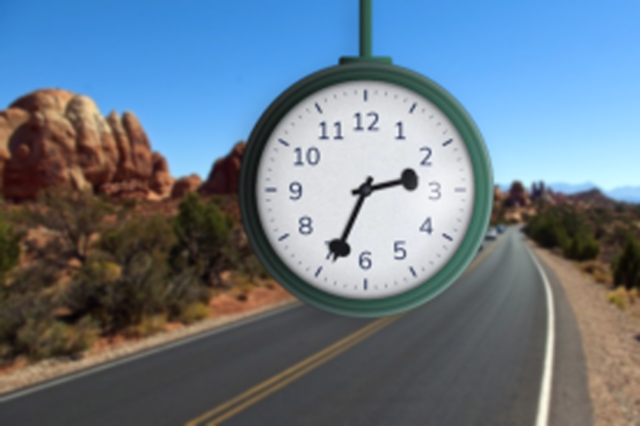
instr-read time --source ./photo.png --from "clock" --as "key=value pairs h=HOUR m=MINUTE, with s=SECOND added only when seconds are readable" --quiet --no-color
h=2 m=34
